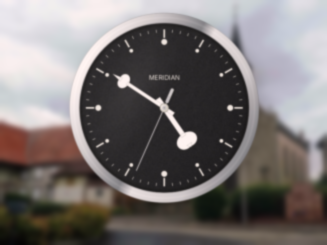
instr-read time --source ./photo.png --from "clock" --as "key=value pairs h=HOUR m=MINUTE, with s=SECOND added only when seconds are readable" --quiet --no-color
h=4 m=50 s=34
